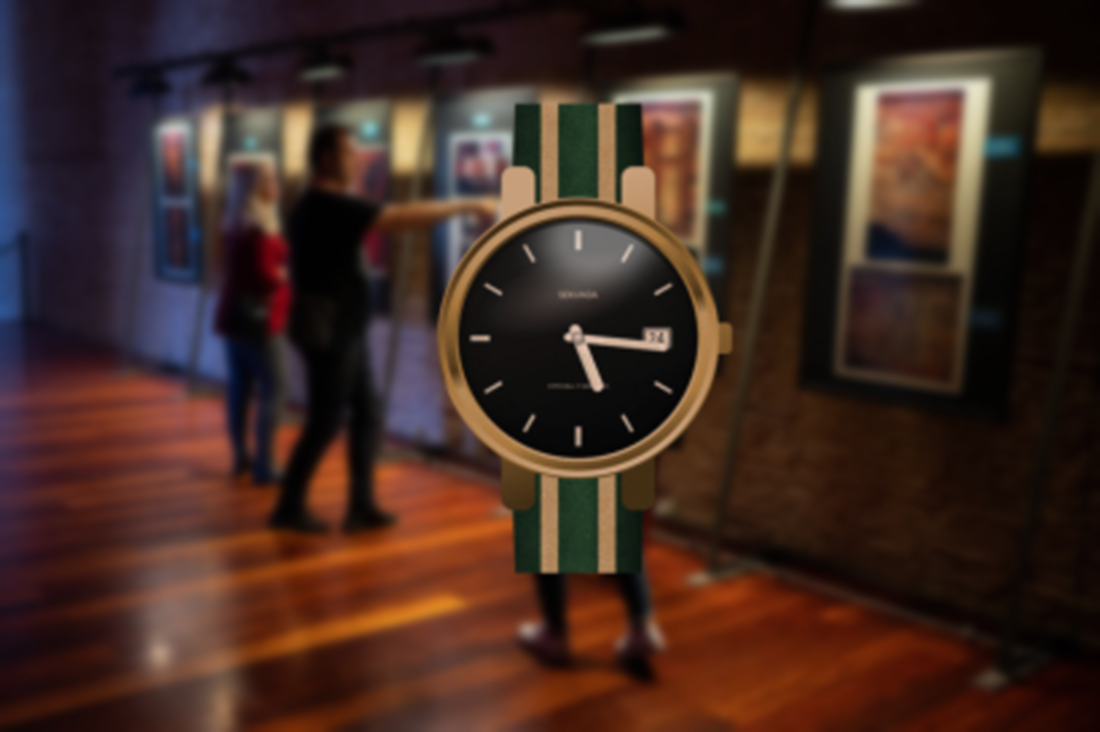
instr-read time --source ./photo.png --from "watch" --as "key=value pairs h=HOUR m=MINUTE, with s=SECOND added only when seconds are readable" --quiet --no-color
h=5 m=16
